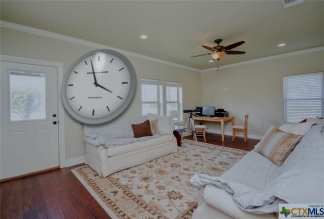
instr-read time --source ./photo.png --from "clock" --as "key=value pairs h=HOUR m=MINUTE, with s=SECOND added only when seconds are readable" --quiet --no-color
h=3 m=57
